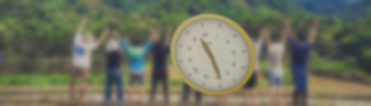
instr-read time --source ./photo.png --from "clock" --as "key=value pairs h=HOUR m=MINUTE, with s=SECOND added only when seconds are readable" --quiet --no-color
h=11 m=29
